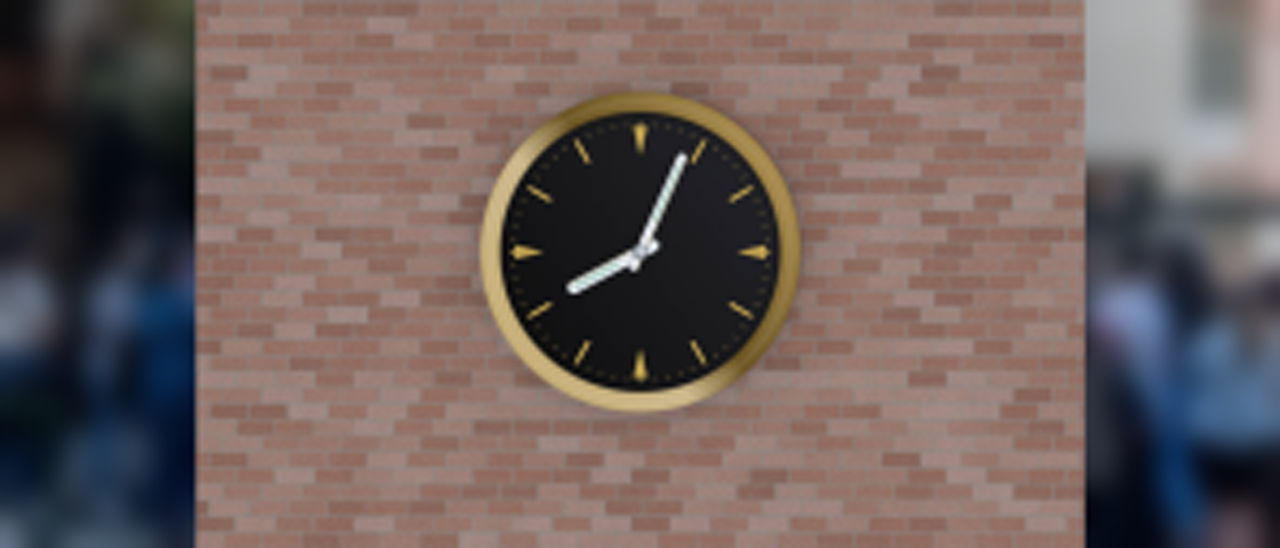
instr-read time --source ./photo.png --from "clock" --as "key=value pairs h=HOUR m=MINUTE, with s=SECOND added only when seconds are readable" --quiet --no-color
h=8 m=4
